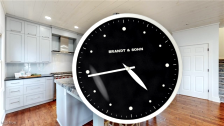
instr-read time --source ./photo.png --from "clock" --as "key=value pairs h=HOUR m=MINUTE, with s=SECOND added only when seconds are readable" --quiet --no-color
h=4 m=44
